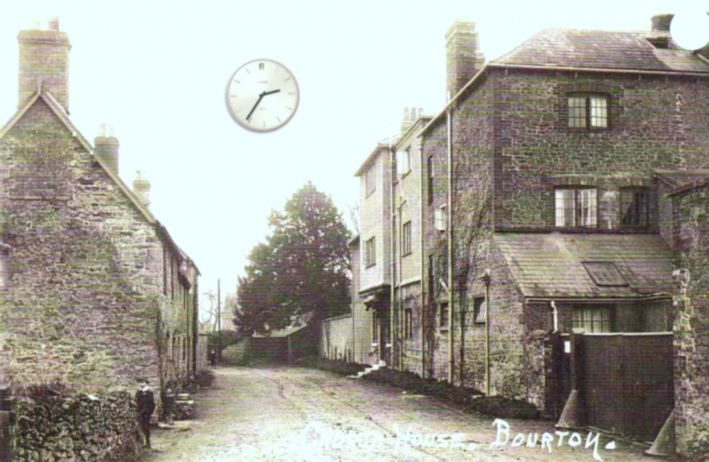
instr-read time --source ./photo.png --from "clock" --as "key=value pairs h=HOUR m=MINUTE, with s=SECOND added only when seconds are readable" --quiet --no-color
h=2 m=36
